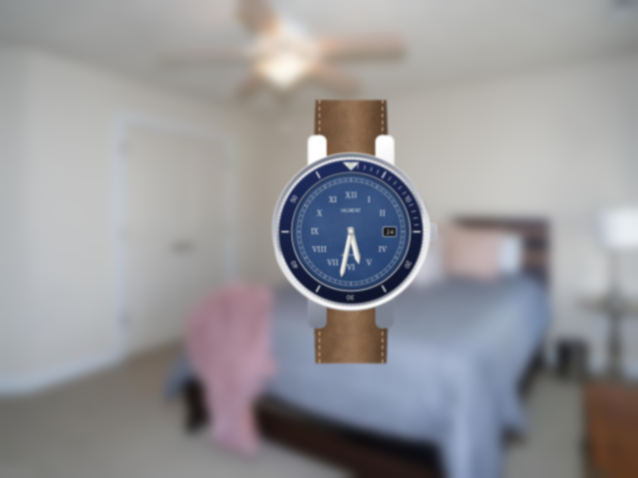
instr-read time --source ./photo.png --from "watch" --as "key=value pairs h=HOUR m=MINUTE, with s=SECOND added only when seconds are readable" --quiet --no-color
h=5 m=32
